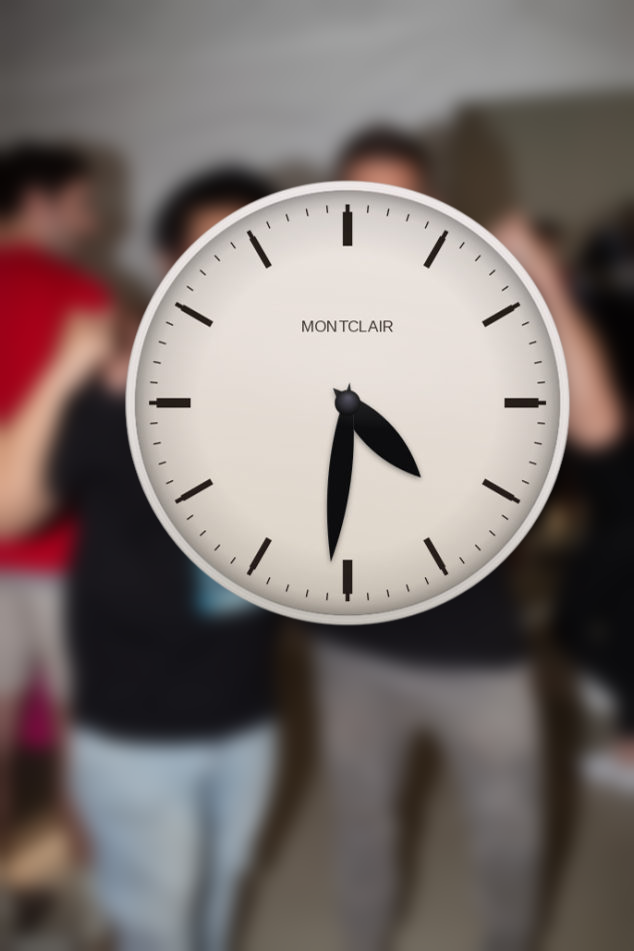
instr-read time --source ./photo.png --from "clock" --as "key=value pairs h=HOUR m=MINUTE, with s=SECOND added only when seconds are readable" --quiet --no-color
h=4 m=31
